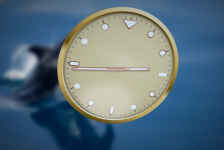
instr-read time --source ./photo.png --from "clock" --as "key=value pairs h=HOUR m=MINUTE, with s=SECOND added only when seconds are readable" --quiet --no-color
h=2 m=44
